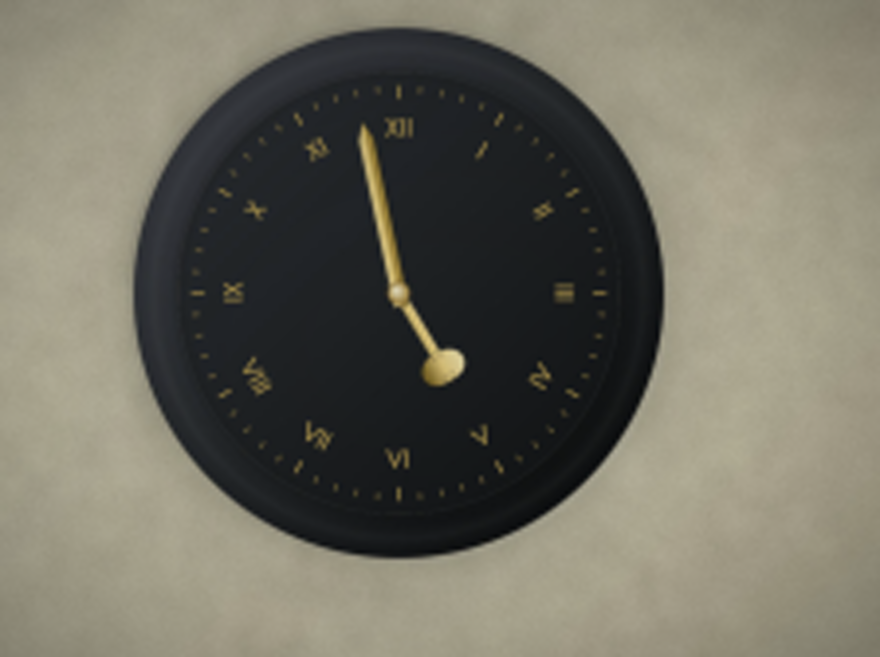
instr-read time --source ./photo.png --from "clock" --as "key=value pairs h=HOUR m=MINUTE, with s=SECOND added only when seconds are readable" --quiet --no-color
h=4 m=58
